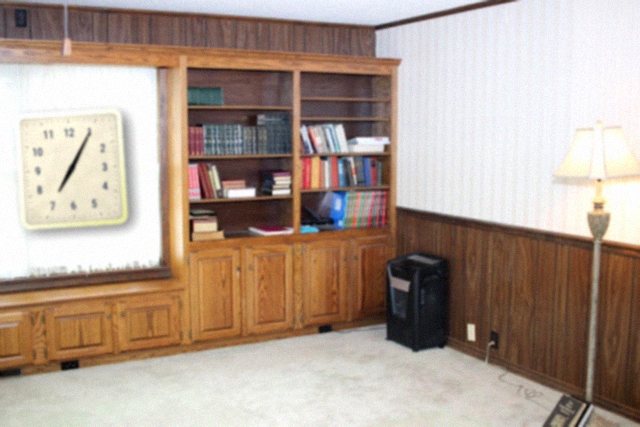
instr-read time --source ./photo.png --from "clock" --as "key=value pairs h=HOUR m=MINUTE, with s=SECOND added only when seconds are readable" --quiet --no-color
h=7 m=5
